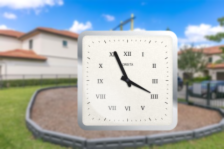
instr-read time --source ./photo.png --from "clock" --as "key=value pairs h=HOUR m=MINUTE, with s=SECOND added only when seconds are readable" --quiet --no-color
h=3 m=56
